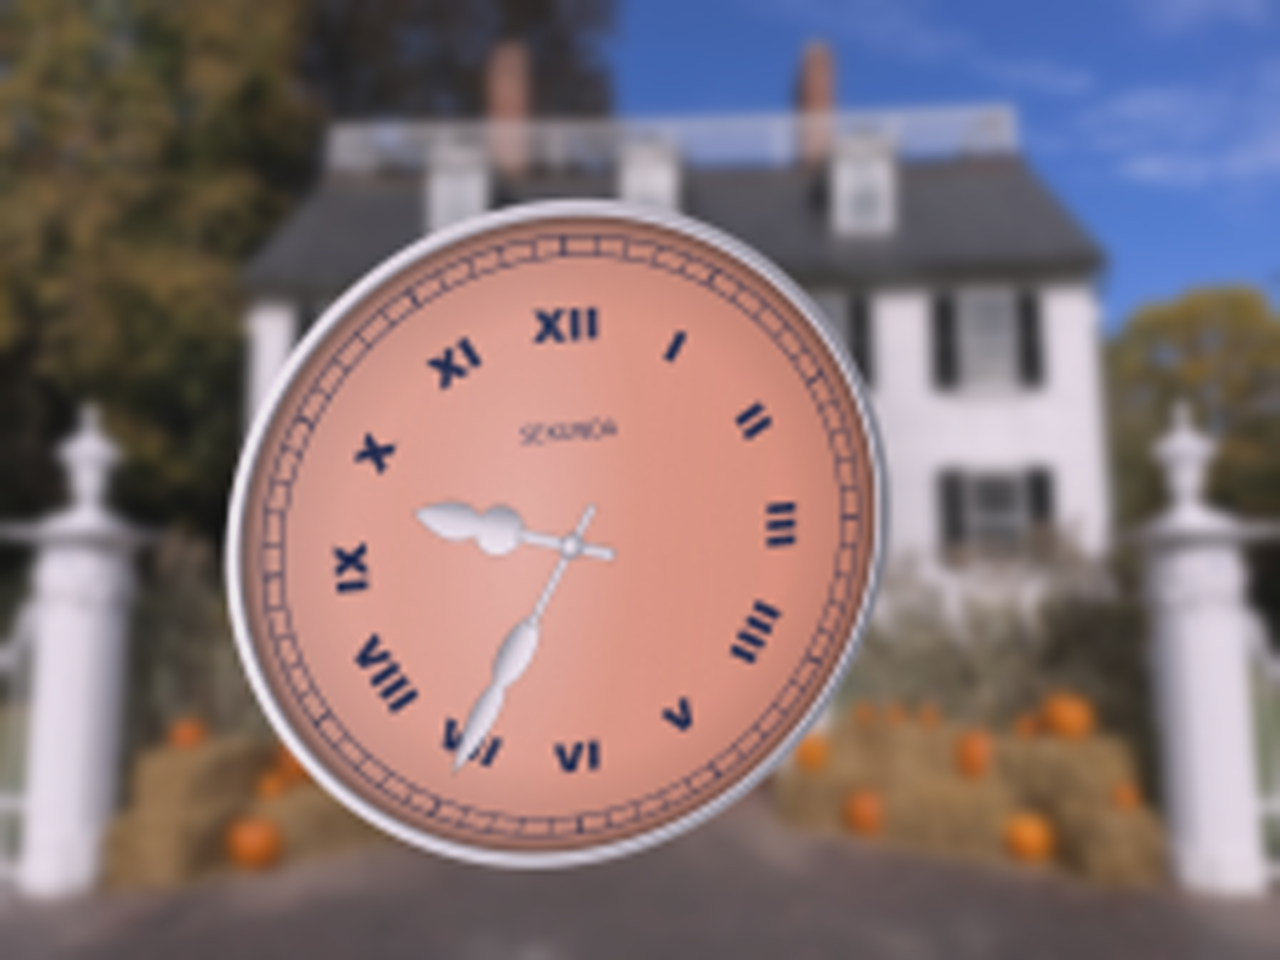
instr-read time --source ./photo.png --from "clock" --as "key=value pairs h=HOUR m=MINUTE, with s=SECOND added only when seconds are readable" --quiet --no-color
h=9 m=35
